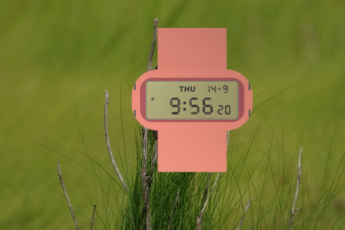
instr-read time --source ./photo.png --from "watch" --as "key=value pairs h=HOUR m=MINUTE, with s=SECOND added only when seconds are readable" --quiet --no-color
h=9 m=56 s=20
